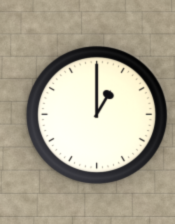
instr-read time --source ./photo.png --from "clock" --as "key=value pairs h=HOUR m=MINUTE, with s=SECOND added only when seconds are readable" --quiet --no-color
h=1 m=0
